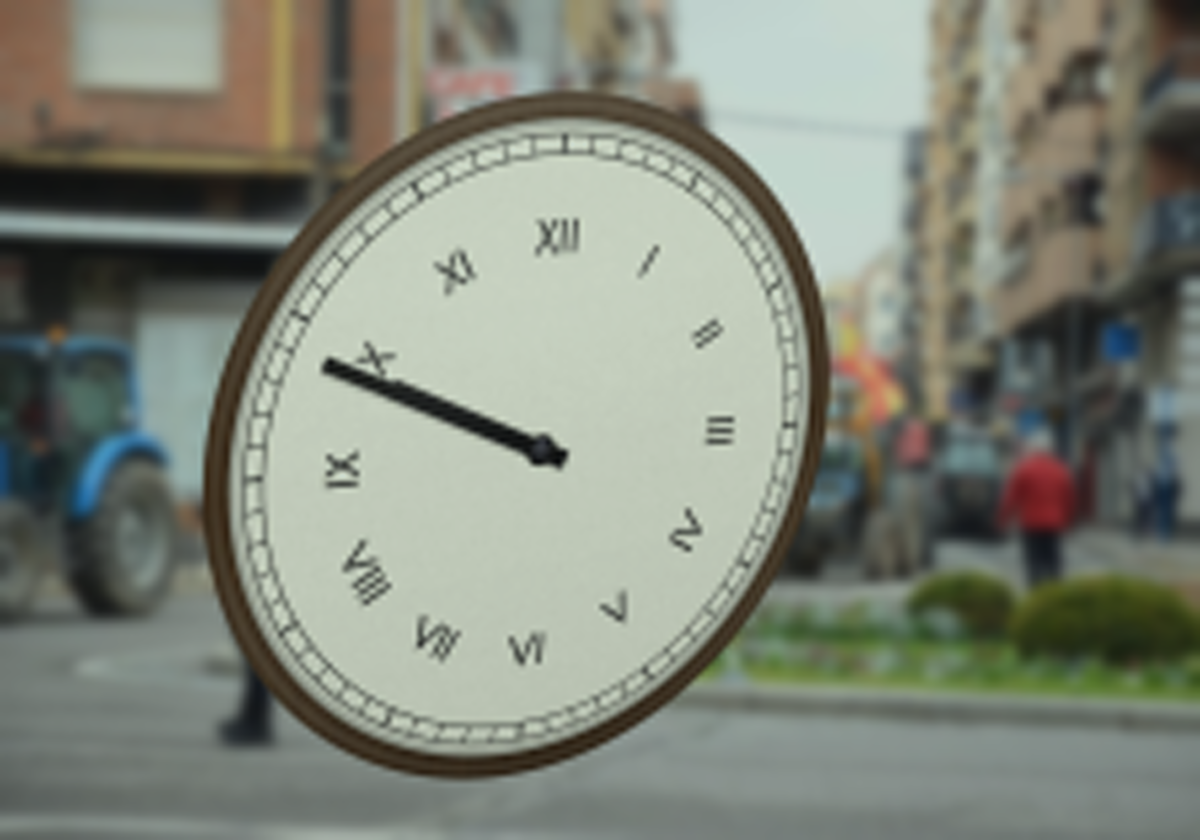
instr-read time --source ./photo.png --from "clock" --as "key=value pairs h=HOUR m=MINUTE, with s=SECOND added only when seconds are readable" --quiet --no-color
h=9 m=49
